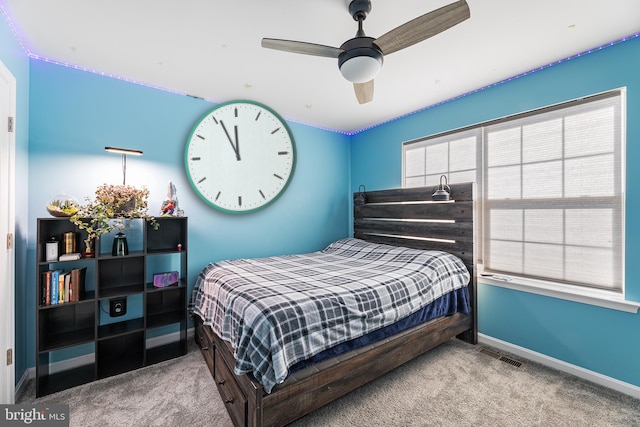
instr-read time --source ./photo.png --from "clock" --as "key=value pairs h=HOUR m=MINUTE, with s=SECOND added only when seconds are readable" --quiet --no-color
h=11 m=56
